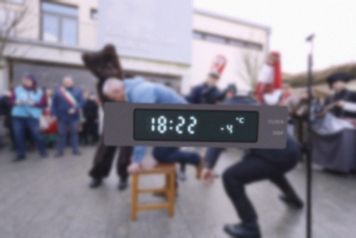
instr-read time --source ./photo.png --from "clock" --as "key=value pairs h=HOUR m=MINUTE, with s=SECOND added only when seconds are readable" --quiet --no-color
h=18 m=22
